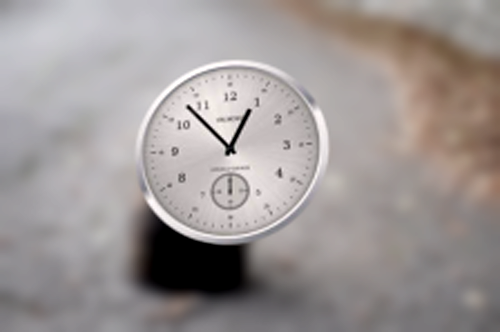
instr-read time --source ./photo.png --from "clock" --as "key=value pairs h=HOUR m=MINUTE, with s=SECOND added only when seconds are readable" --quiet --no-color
h=12 m=53
